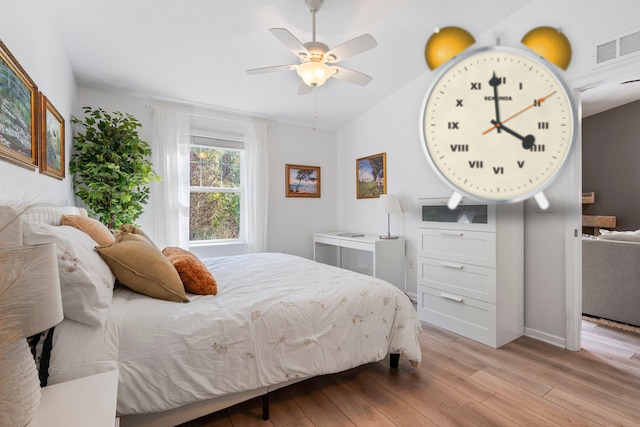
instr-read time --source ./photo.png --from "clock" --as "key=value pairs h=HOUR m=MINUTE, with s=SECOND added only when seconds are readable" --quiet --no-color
h=3 m=59 s=10
